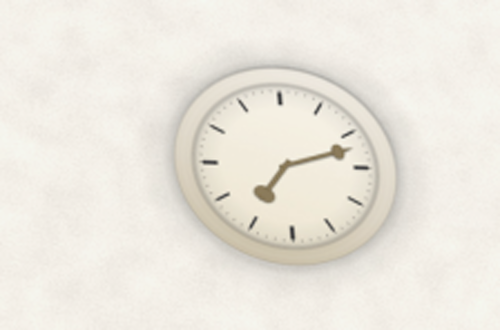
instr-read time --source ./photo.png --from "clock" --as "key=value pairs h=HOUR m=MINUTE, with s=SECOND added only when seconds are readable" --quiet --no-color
h=7 m=12
